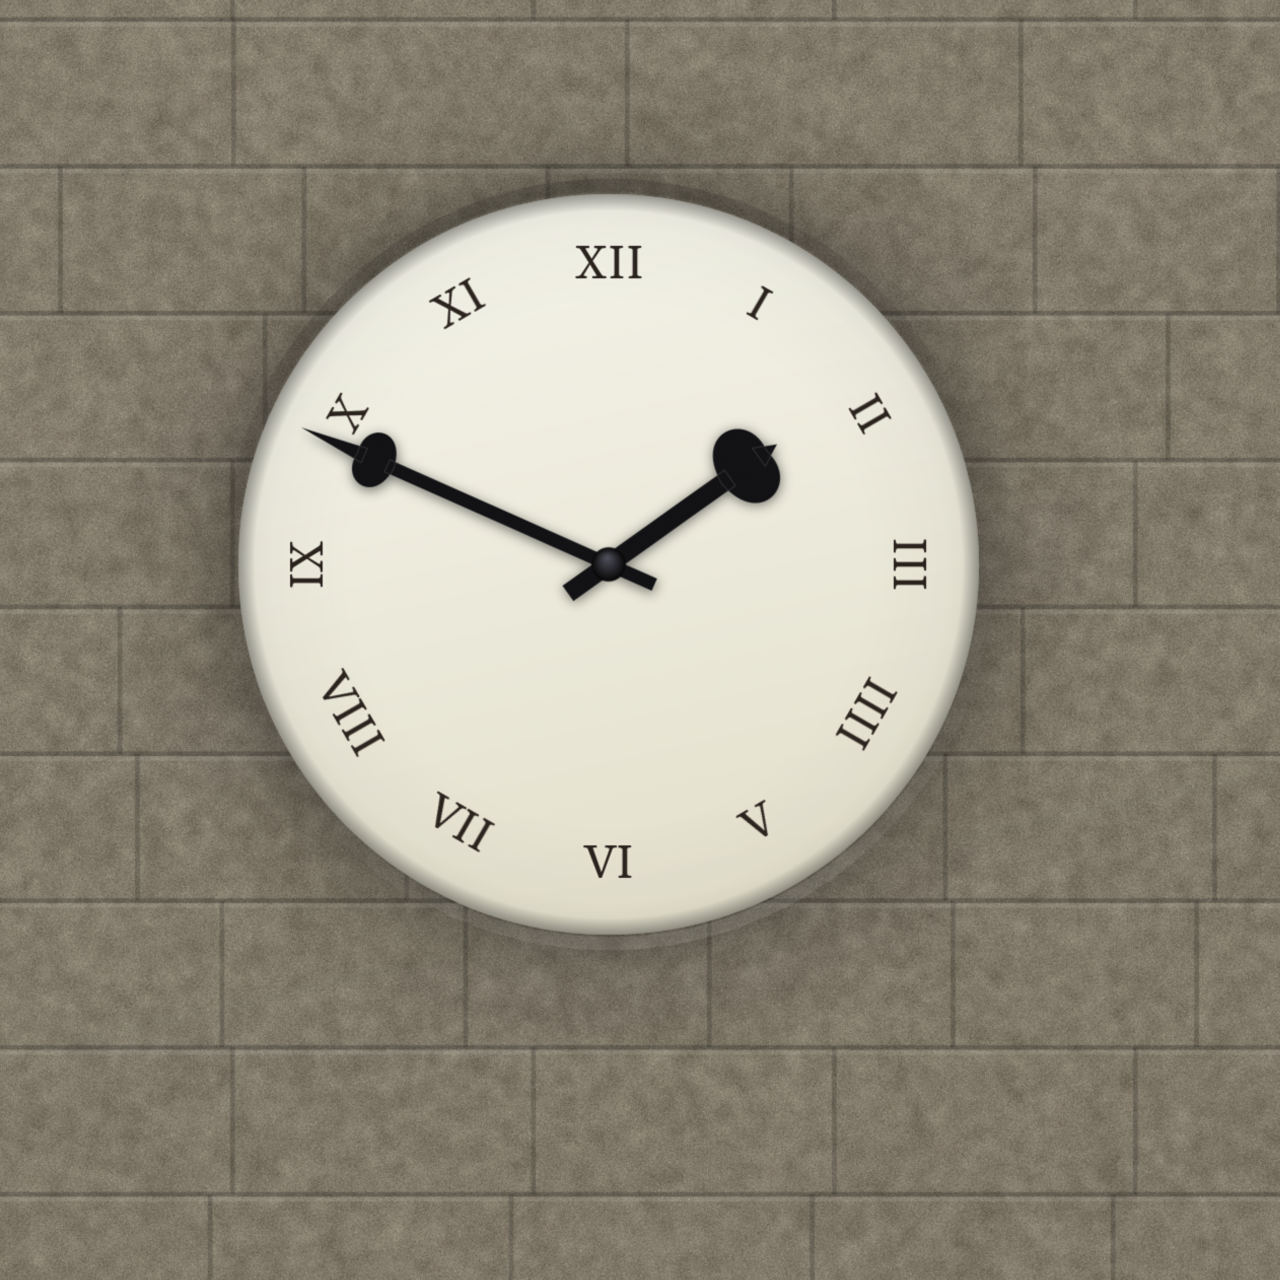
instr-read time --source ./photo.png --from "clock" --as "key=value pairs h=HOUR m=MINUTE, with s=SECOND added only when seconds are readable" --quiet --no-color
h=1 m=49
